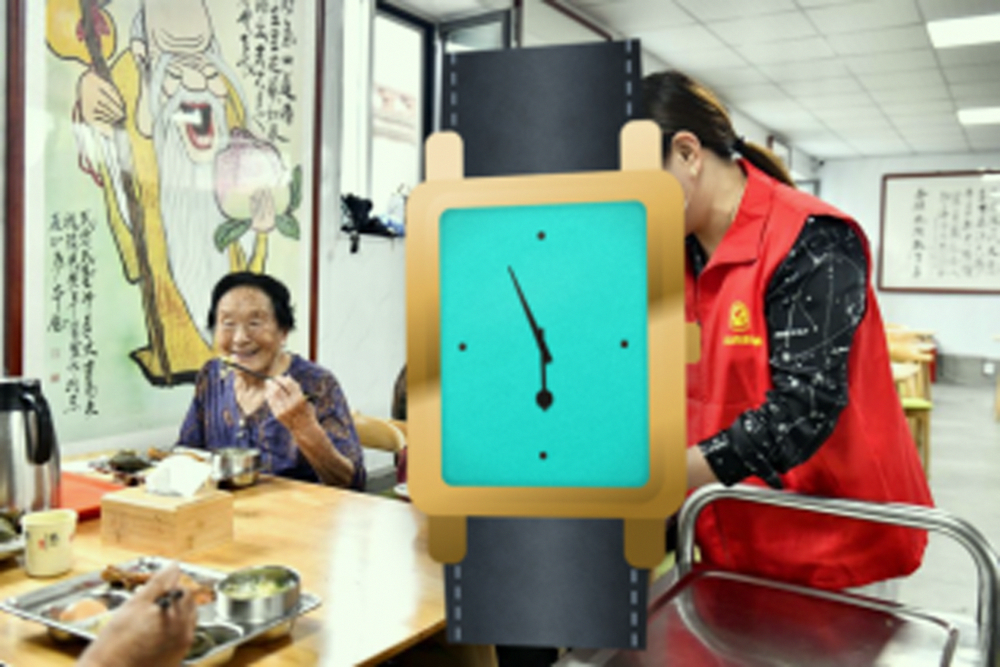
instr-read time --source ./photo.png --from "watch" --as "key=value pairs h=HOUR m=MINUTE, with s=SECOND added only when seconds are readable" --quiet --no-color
h=5 m=56
